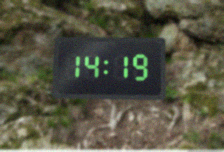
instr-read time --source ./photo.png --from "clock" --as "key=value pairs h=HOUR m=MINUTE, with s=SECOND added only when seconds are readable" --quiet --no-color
h=14 m=19
